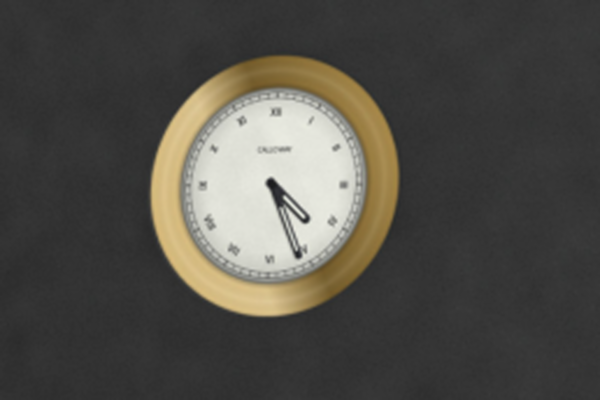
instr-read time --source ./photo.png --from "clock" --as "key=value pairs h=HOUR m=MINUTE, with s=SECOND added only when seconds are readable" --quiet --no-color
h=4 m=26
